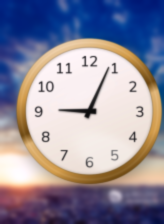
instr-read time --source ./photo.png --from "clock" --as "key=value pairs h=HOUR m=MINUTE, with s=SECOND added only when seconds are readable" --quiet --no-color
h=9 m=4
